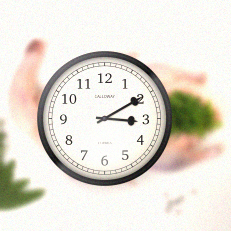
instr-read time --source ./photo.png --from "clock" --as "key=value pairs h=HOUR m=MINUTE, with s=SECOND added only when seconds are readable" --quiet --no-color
h=3 m=10
